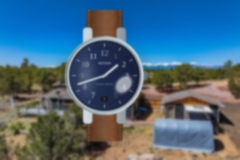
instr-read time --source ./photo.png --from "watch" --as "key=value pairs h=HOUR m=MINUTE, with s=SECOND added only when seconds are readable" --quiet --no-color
h=1 m=42
